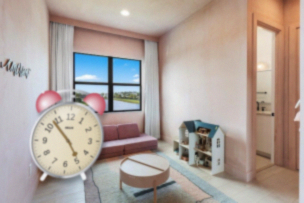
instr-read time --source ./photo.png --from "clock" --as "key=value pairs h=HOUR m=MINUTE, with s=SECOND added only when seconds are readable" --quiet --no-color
h=4 m=53
